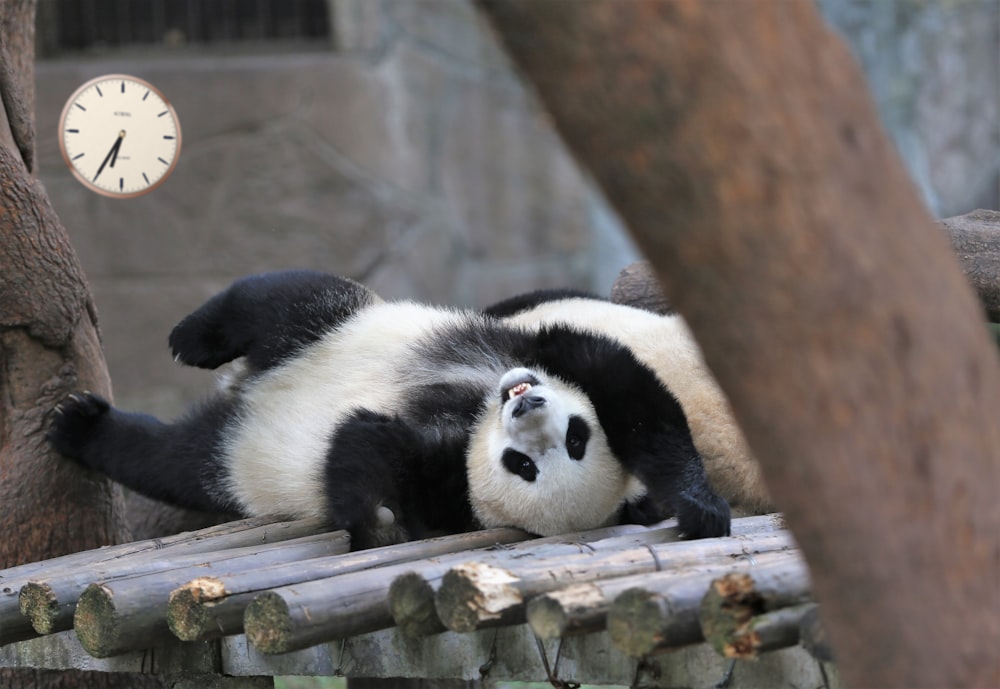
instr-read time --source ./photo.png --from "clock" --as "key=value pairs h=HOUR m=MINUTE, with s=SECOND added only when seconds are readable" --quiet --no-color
h=6 m=35
